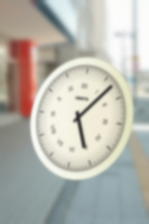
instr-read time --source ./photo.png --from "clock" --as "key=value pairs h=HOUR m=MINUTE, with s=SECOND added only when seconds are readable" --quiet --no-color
h=5 m=7
